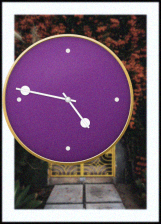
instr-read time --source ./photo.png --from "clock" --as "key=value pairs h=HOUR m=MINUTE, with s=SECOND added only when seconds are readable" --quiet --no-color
h=4 m=47
